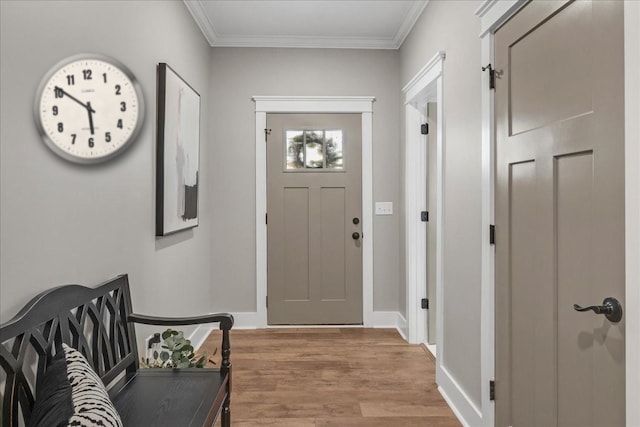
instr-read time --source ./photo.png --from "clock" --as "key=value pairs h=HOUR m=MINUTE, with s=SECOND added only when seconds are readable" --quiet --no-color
h=5 m=51
